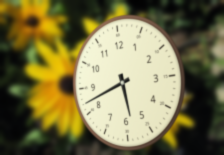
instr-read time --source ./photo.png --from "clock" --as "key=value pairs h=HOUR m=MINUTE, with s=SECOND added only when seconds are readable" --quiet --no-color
h=5 m=42
